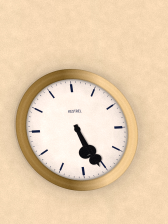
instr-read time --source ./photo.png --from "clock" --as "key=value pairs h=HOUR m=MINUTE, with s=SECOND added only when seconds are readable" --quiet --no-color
h=5 m=26
